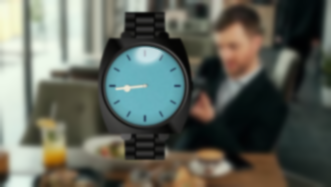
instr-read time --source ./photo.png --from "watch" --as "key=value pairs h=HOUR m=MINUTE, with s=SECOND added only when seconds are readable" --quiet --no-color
h=8 m=44
